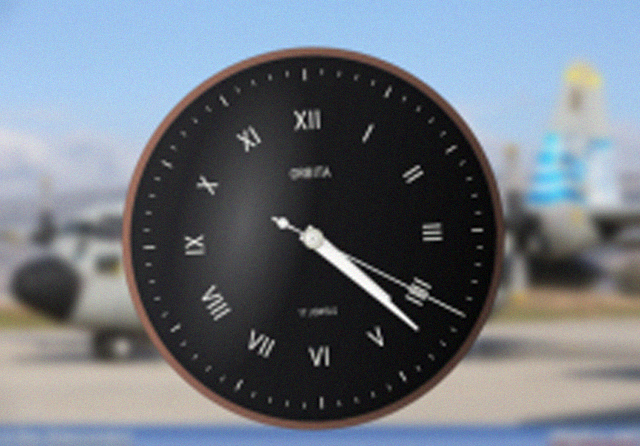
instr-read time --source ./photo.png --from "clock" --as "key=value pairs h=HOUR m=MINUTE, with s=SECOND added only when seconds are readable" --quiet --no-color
h=4 m=22 s=20
